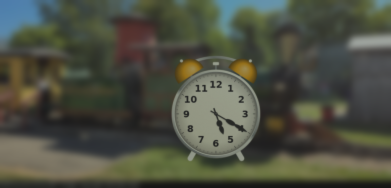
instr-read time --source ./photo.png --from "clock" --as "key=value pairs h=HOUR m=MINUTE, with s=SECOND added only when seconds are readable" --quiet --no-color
h=5 m=20
